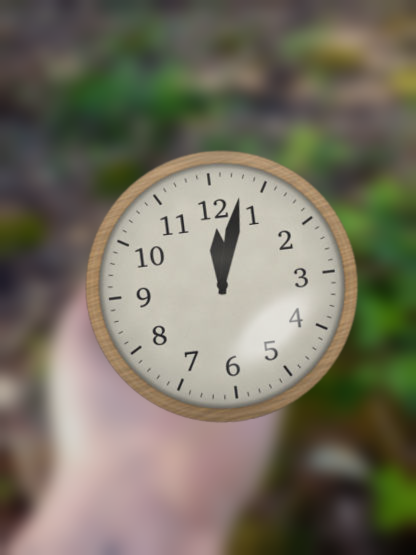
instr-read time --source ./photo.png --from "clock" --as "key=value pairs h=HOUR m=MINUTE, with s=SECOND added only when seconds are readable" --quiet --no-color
h=12 m=3
